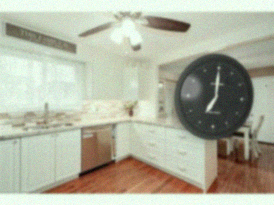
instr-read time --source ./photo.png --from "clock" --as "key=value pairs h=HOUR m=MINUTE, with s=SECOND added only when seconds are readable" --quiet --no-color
h=7 m=0
